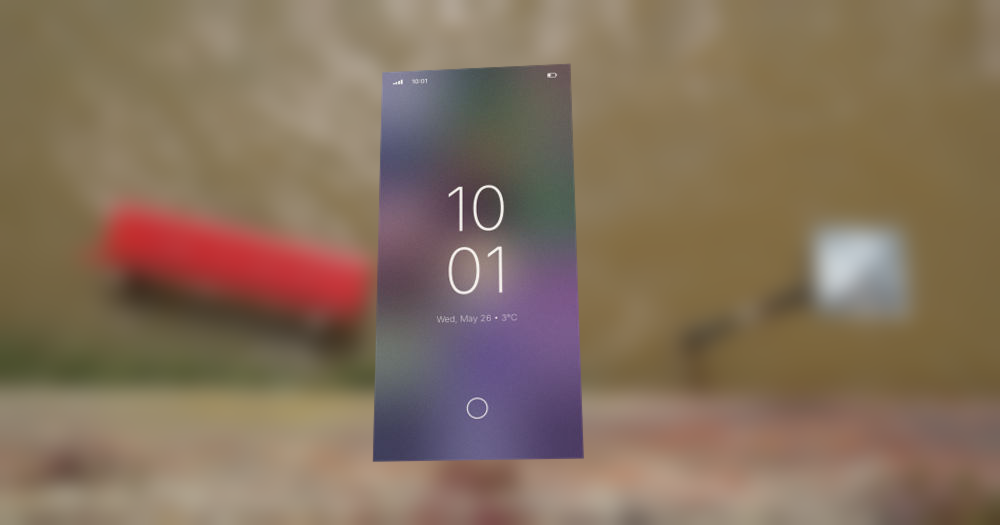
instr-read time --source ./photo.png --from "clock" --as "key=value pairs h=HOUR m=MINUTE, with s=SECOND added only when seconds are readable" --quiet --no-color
h=10 m=1
